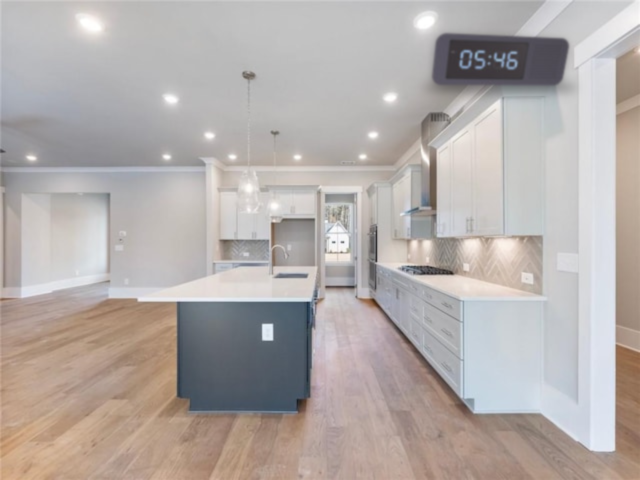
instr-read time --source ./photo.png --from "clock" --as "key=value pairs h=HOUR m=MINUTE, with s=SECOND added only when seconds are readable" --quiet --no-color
h=5 m=46
